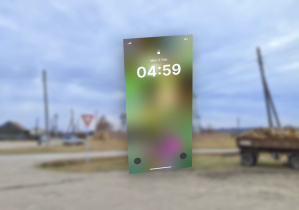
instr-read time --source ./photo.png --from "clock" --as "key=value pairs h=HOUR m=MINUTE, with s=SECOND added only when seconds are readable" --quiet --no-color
h=4 m=59
